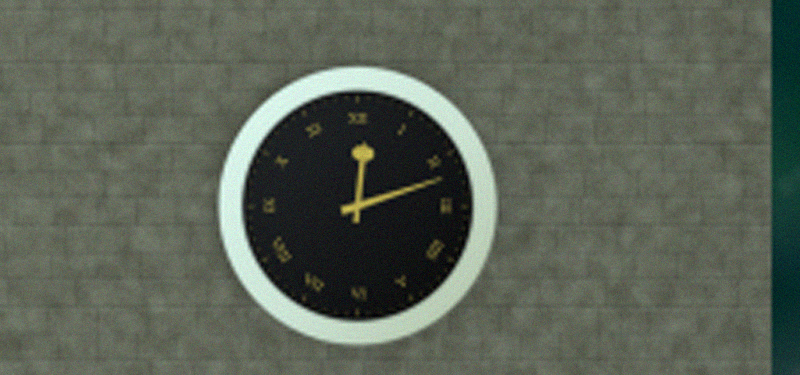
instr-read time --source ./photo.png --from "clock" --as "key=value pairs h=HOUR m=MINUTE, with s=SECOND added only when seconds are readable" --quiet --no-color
h=12 m=12
